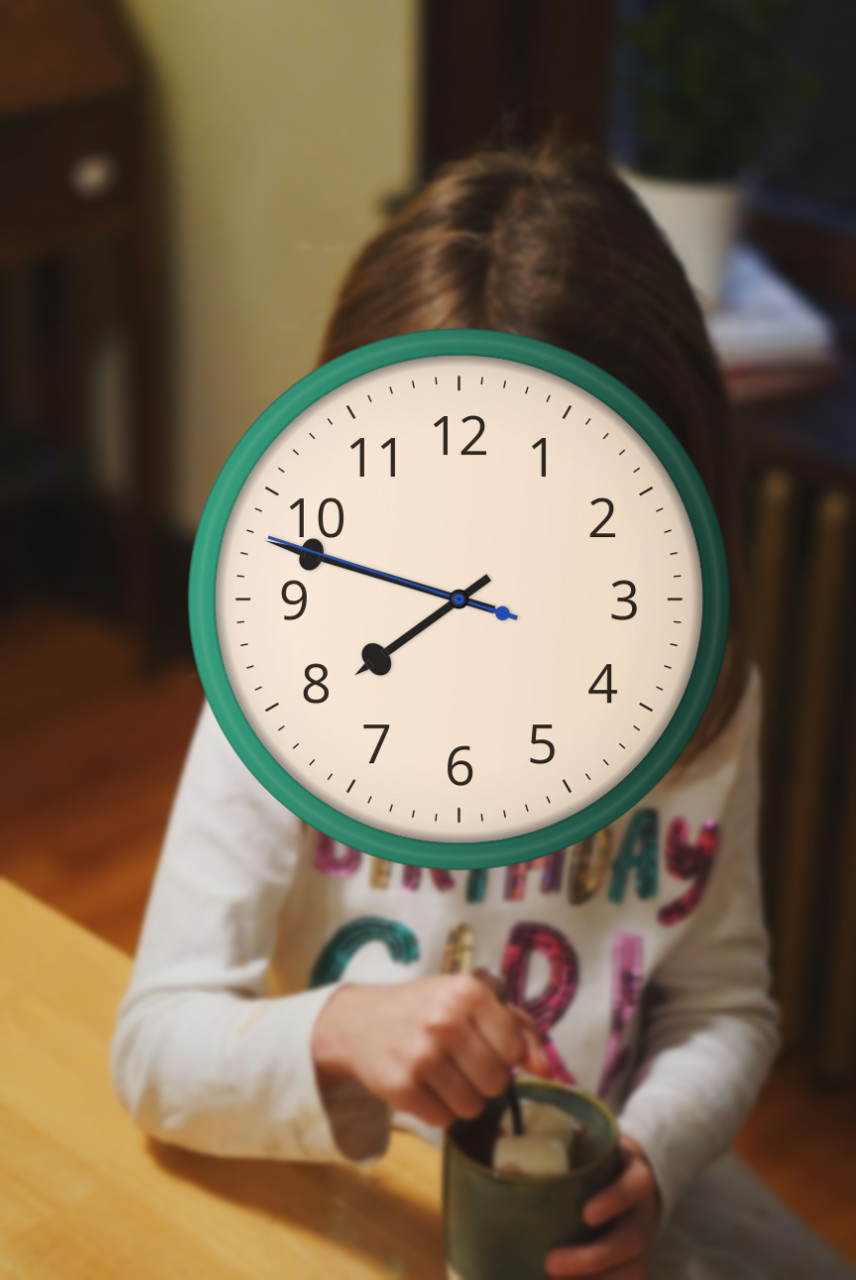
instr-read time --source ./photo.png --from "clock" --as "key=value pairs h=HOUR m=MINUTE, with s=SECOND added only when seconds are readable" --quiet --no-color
h=7 m=47 s=48
